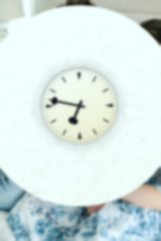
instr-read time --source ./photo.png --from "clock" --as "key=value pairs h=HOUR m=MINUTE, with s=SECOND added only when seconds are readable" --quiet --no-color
h=6 m=47
